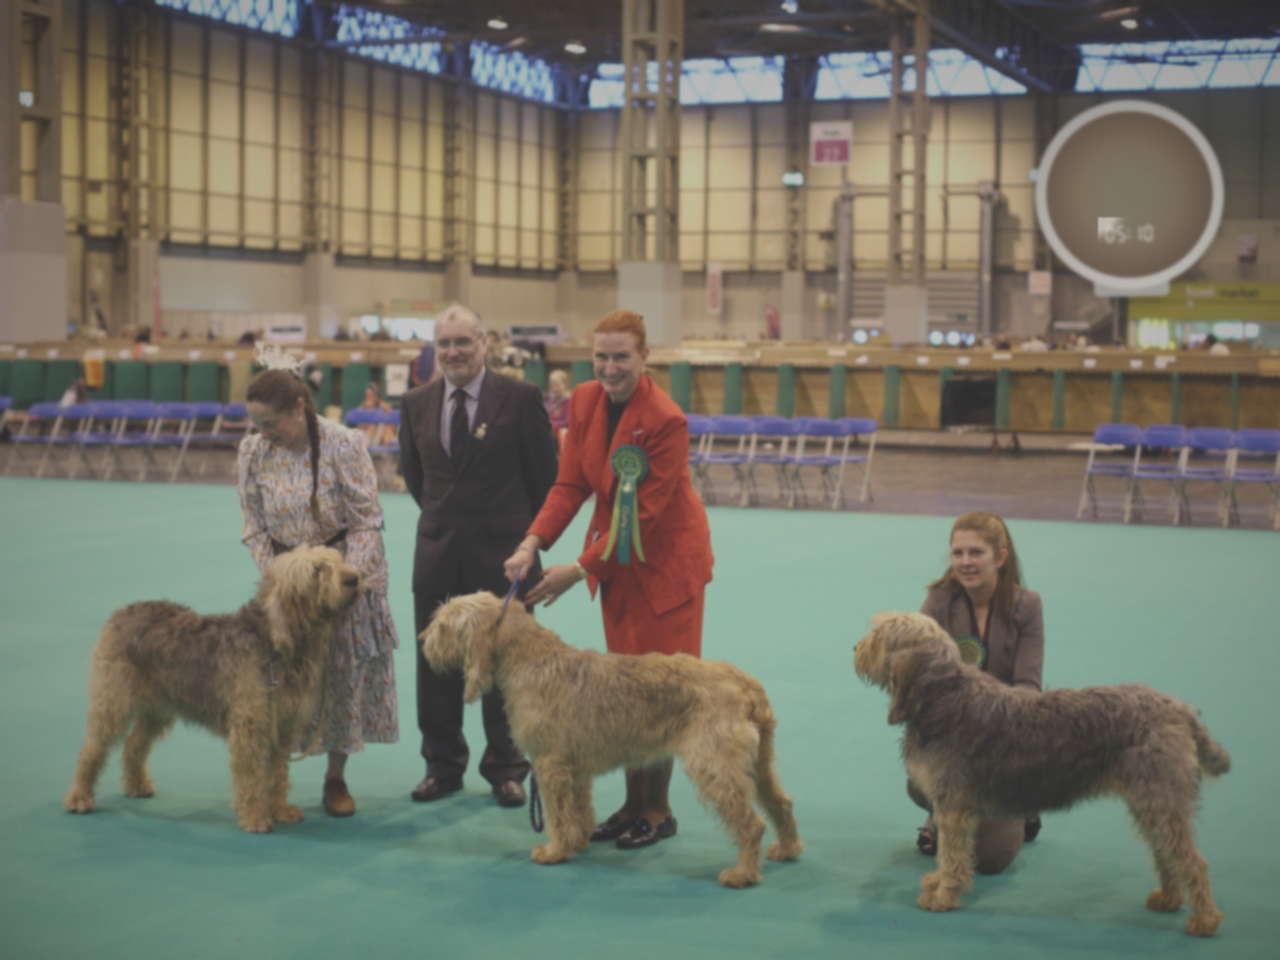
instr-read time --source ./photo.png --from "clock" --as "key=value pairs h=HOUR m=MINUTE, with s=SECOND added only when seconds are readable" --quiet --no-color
h=5 m=10
